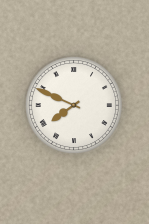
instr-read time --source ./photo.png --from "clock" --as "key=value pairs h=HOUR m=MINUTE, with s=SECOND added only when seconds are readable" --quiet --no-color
h=7 m=49
